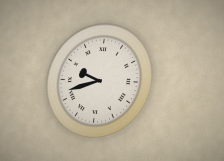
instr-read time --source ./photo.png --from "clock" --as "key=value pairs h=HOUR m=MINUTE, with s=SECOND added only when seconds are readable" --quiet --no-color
h=9 m=42
